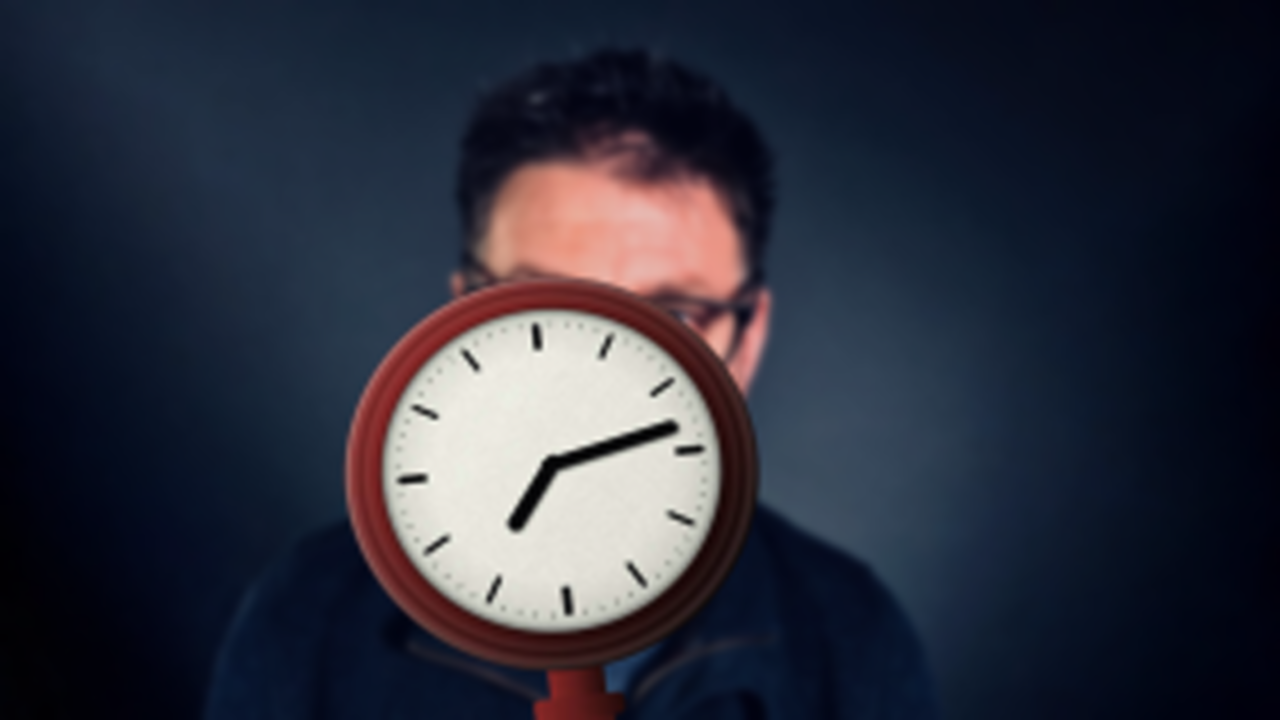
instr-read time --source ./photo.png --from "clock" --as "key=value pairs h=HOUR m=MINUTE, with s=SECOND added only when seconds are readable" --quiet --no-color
h=7 m=13
